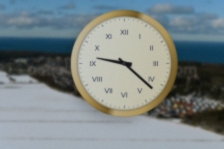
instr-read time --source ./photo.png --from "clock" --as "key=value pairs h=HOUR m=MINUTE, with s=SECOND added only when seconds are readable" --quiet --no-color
h=9 m=22
